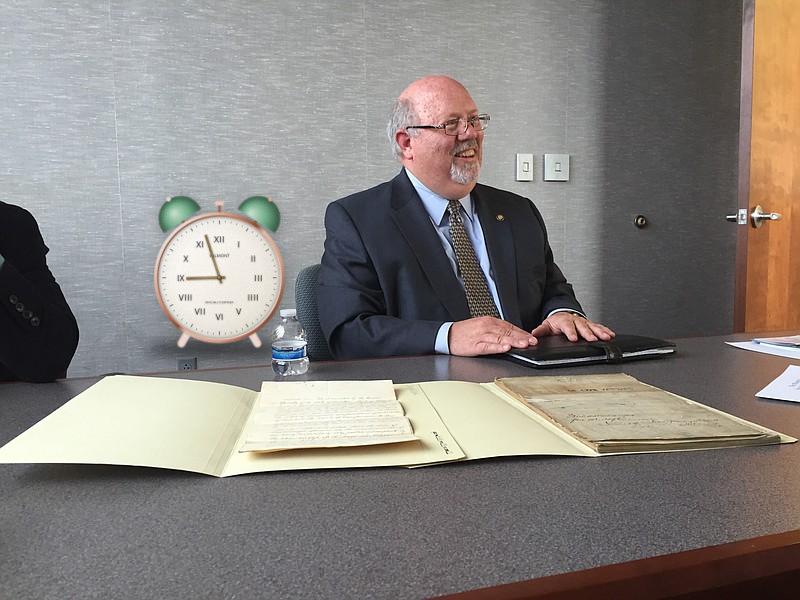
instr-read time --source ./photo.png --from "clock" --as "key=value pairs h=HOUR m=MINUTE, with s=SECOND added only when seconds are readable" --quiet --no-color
h=8 m=57
